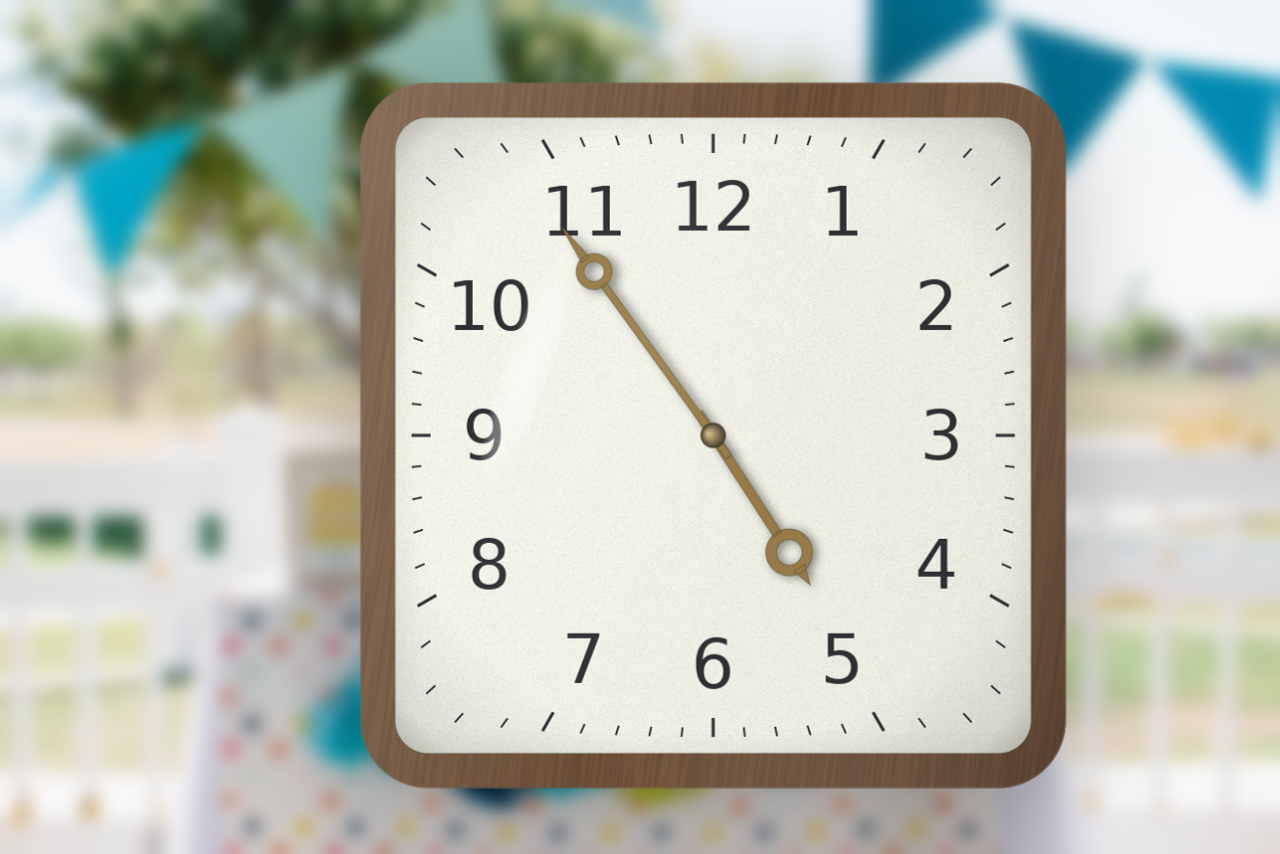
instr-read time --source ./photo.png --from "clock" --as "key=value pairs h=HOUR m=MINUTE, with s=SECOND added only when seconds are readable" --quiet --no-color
h=4 m=54
